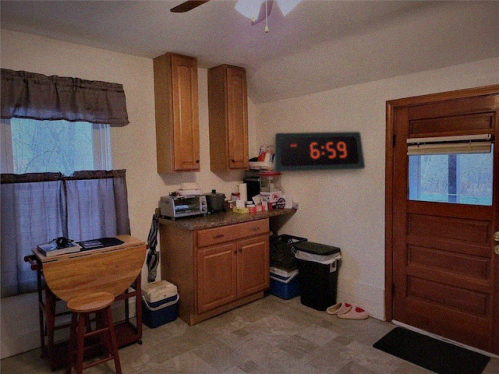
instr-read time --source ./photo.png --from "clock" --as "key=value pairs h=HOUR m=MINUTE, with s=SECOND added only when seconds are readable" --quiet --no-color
h=6 m=59
